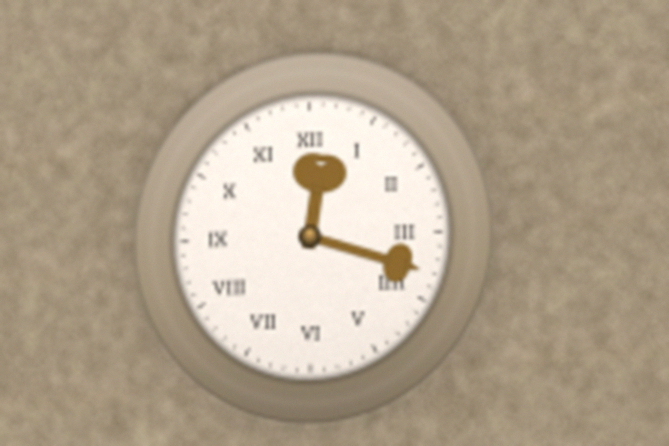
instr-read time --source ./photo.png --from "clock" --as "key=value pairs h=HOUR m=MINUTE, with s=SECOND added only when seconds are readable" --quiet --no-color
h=12 m=18
